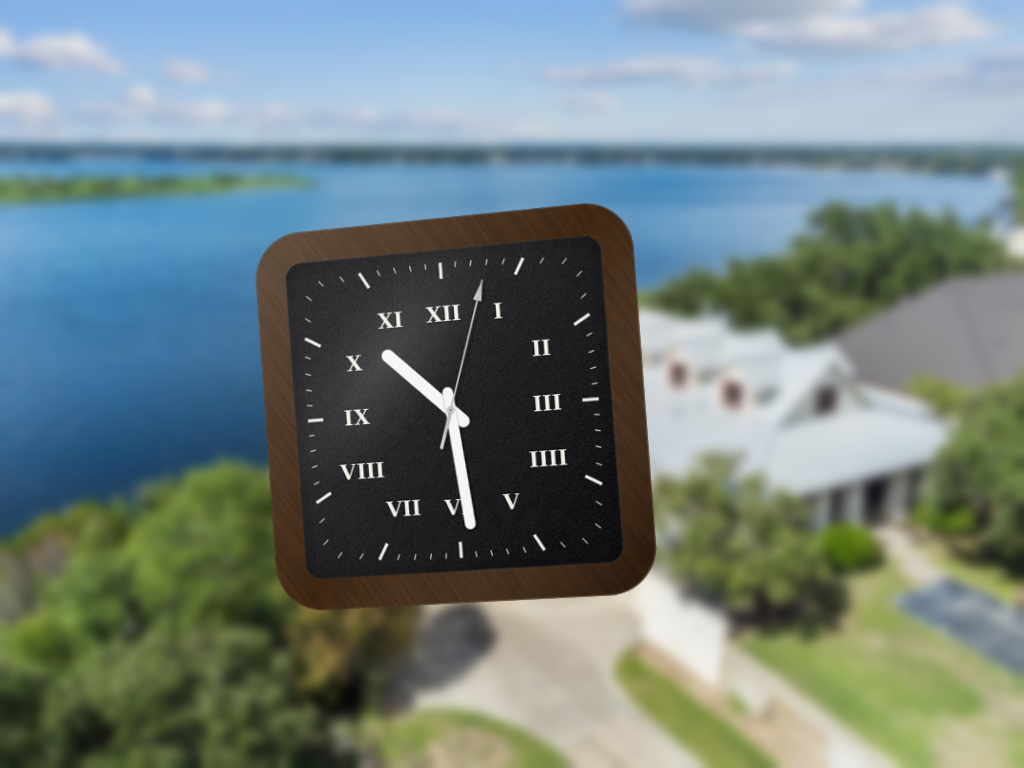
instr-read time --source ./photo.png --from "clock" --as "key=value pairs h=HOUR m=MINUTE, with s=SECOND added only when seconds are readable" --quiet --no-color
h=10 m=29 s=3
